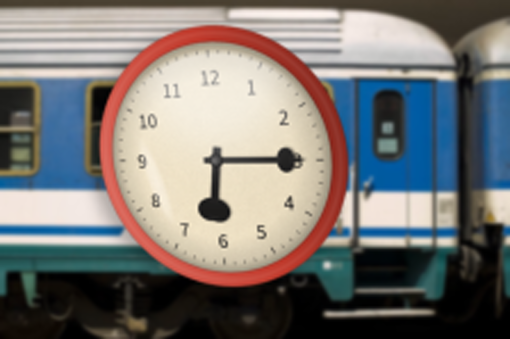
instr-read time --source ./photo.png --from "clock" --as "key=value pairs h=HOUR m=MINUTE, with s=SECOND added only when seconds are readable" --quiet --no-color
h=6 m=15
